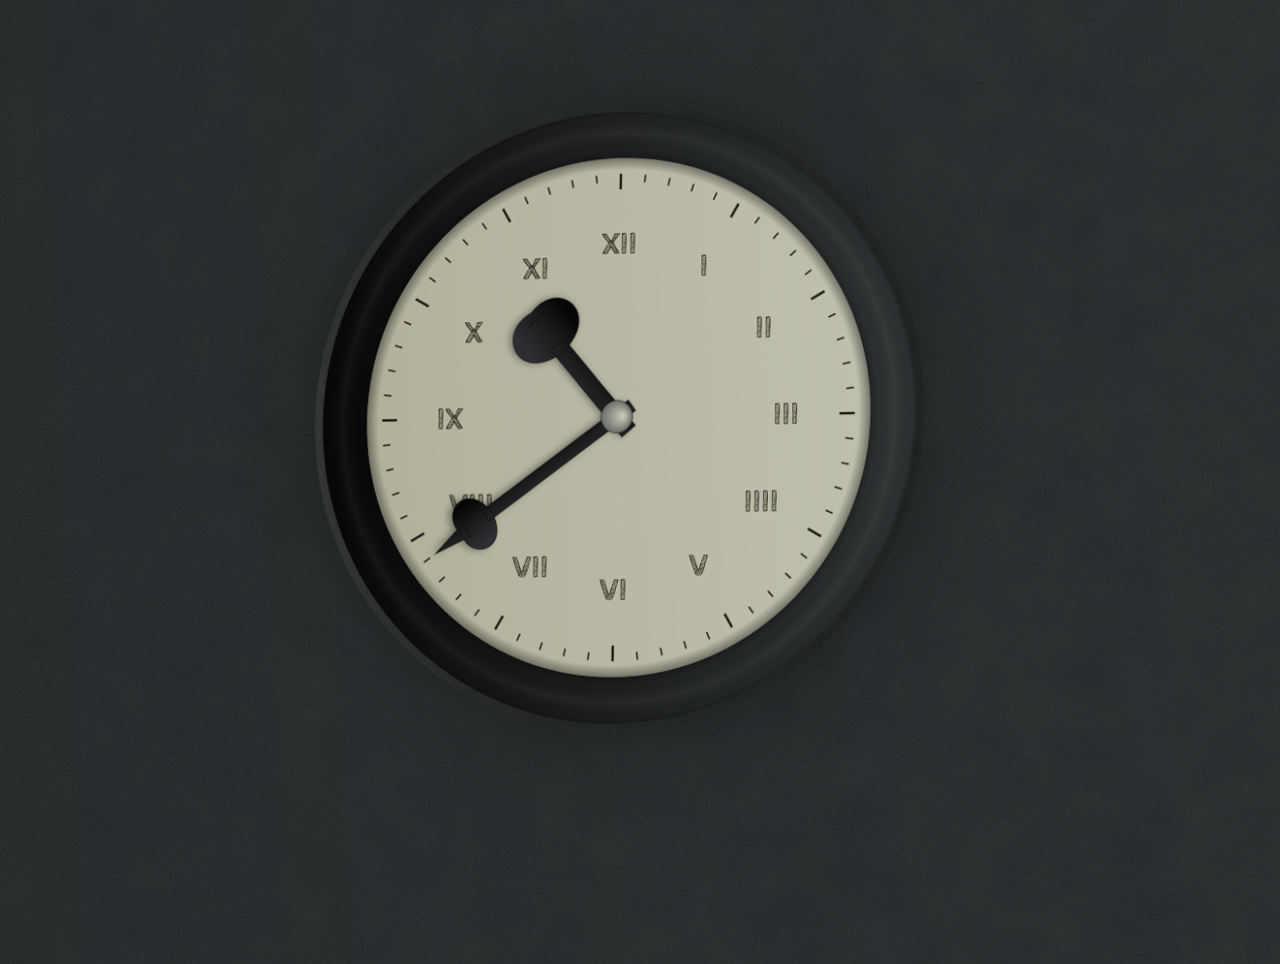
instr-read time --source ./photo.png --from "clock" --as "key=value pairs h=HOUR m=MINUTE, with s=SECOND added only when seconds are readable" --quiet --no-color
h=10 m=39
